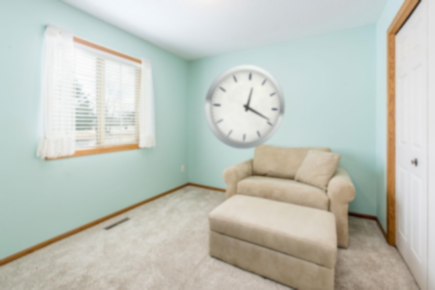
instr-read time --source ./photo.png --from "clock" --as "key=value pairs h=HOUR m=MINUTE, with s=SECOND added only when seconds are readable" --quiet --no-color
h=12 m=19
